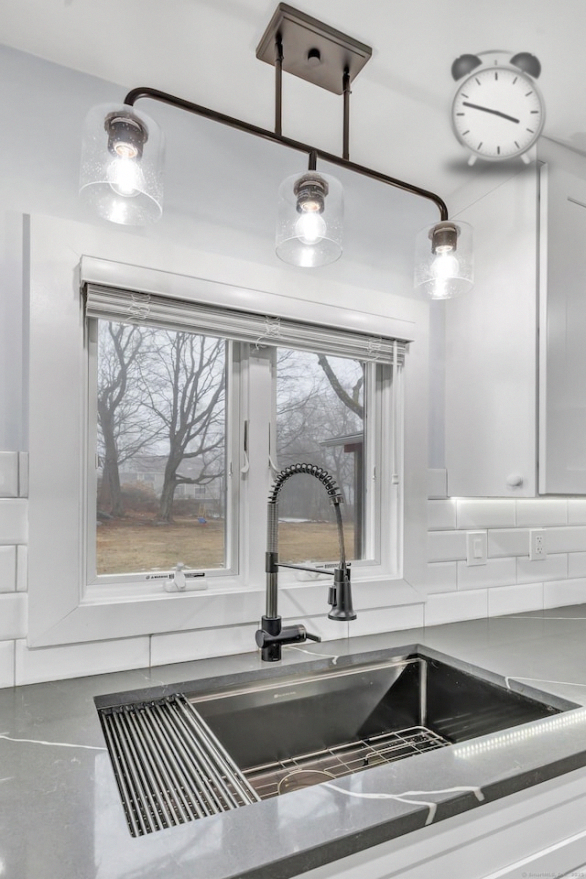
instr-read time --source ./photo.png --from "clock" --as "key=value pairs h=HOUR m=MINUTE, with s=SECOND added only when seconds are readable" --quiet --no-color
h=3 m=48
